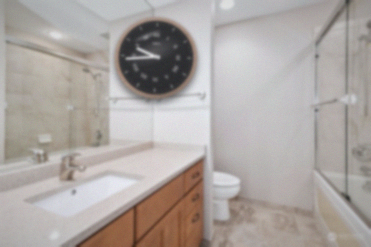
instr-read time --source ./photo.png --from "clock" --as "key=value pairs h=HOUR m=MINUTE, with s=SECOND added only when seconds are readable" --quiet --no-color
h=9 m=44
